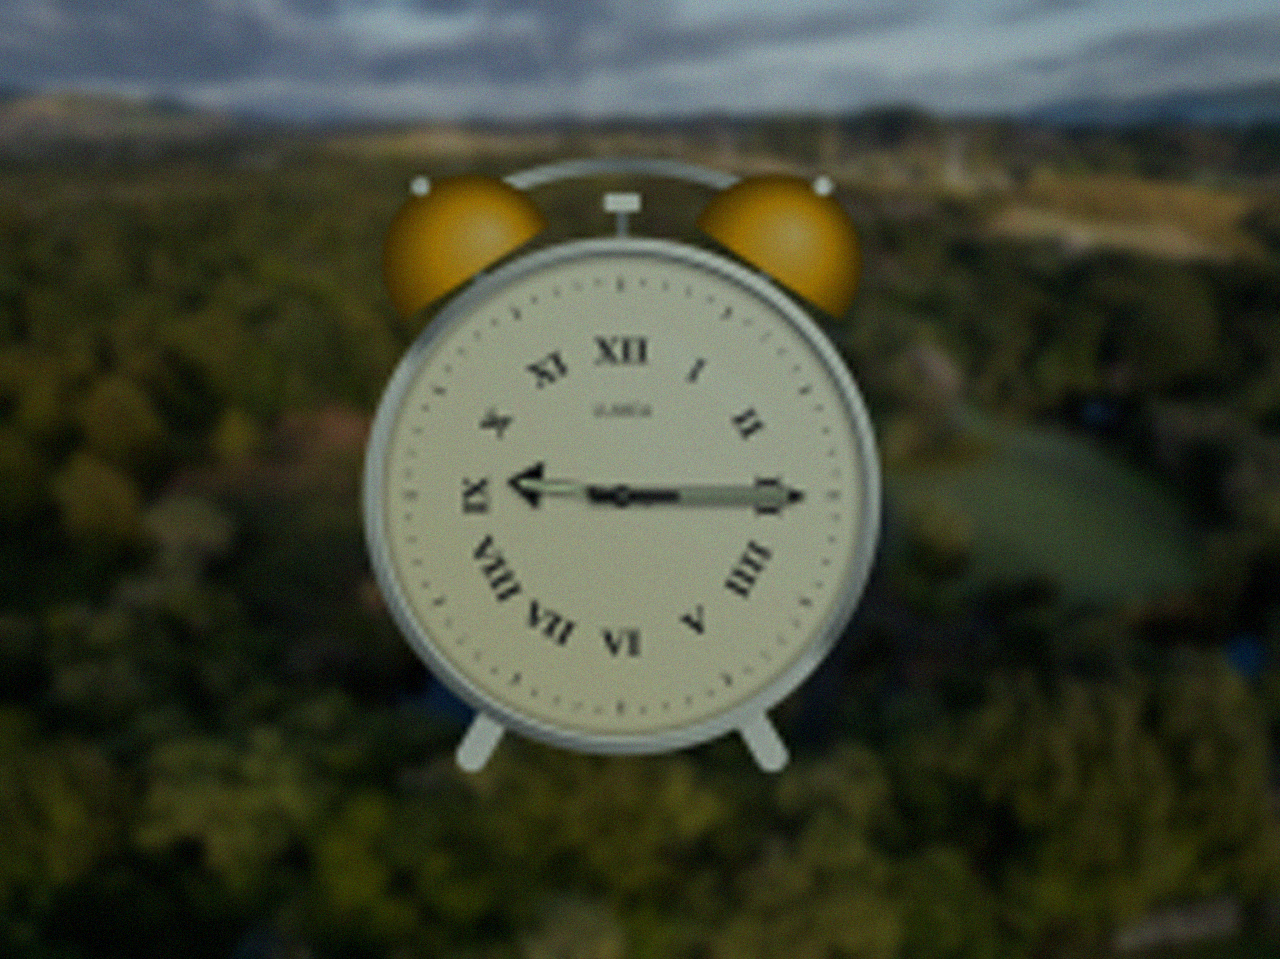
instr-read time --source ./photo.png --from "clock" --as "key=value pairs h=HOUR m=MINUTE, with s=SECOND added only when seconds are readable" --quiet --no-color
h=9 m=15
